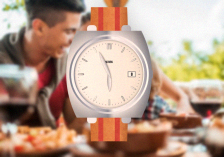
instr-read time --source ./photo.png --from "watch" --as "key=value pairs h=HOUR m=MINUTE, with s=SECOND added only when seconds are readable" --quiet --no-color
h=5 m=56
